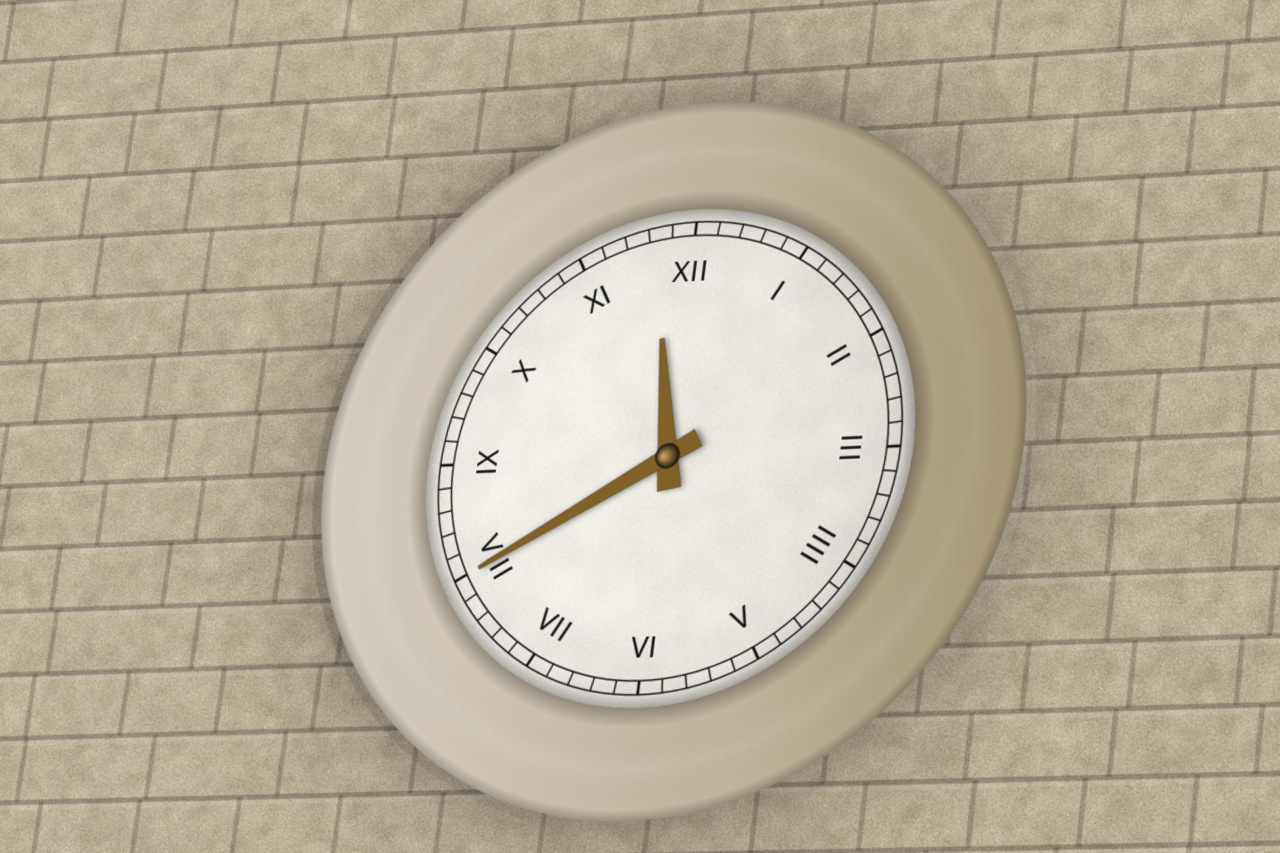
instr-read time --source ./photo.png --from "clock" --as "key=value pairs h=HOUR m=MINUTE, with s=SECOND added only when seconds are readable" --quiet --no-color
h=11 m=40
